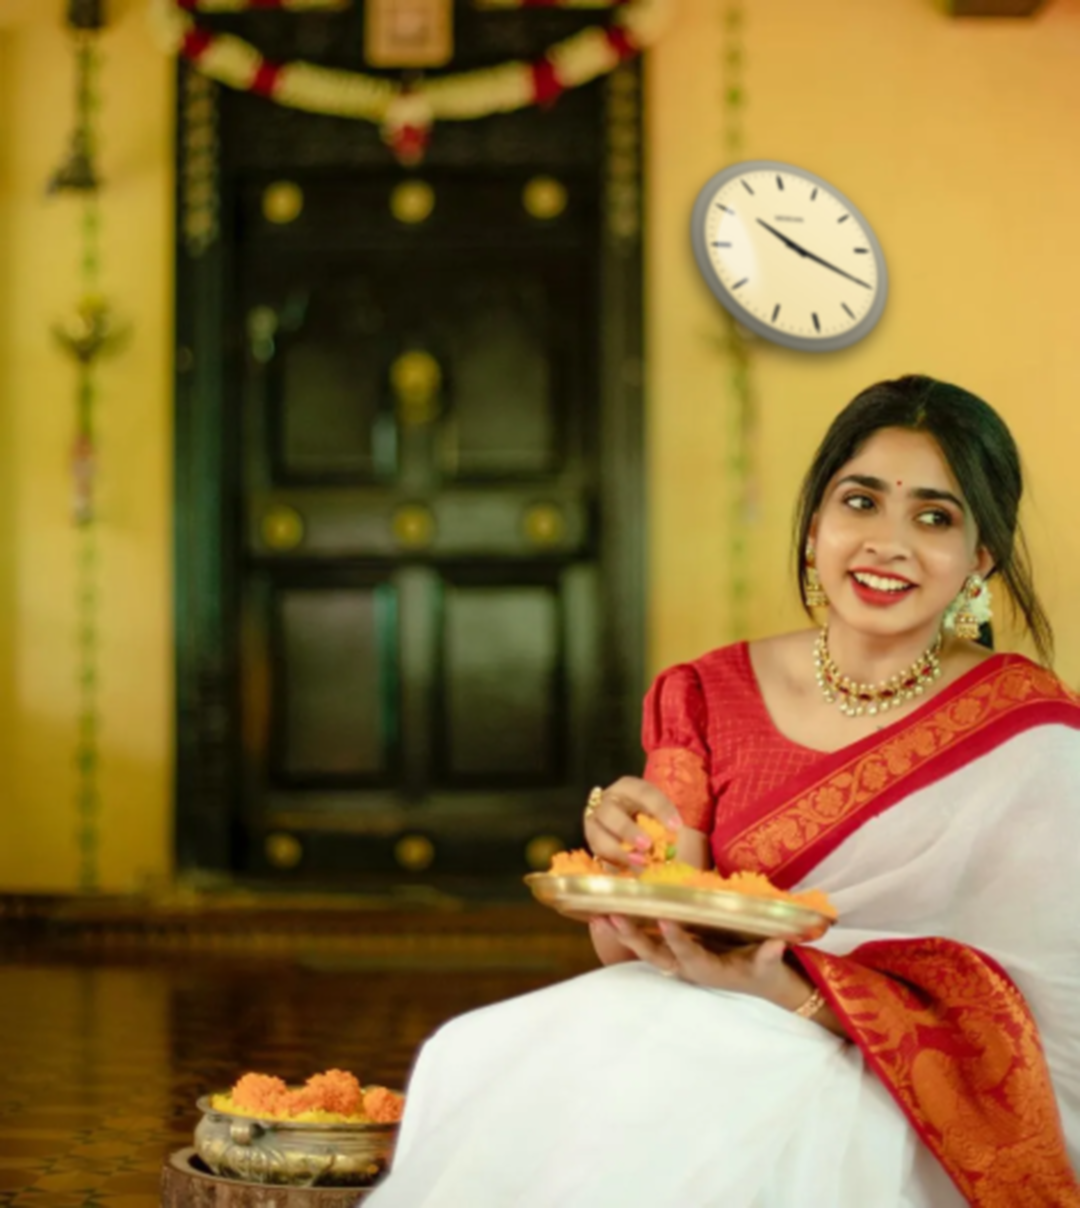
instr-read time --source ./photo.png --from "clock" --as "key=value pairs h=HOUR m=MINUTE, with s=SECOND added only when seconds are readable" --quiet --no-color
h=10 m=20
